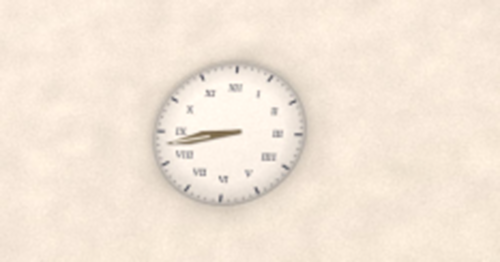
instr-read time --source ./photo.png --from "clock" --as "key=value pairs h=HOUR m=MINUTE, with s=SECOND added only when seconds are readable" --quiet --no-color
h=8 m=43
